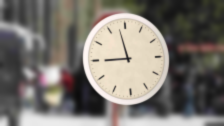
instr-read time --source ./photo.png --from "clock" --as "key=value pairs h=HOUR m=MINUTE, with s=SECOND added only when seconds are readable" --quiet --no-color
h=8 m=58
